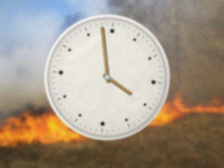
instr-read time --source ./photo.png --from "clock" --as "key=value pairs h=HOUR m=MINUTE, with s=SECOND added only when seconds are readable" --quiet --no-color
h=3 m=58
